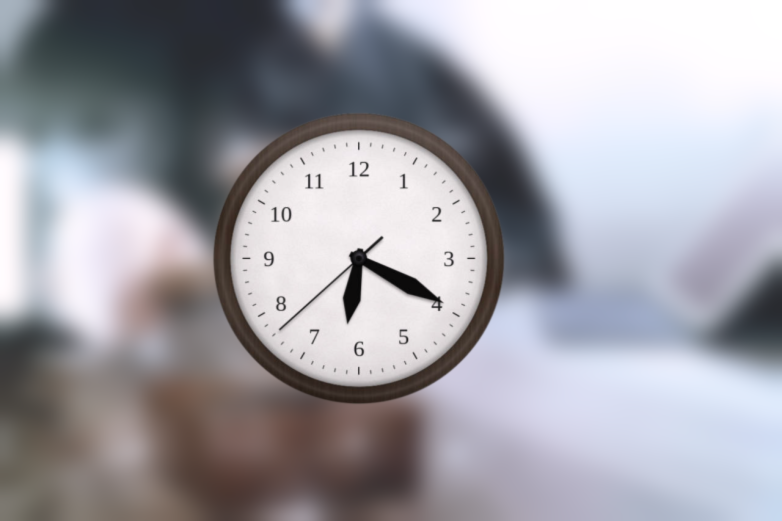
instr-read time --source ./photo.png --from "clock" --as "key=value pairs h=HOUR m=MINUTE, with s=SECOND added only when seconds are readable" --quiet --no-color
h=6 m=19 s=38
